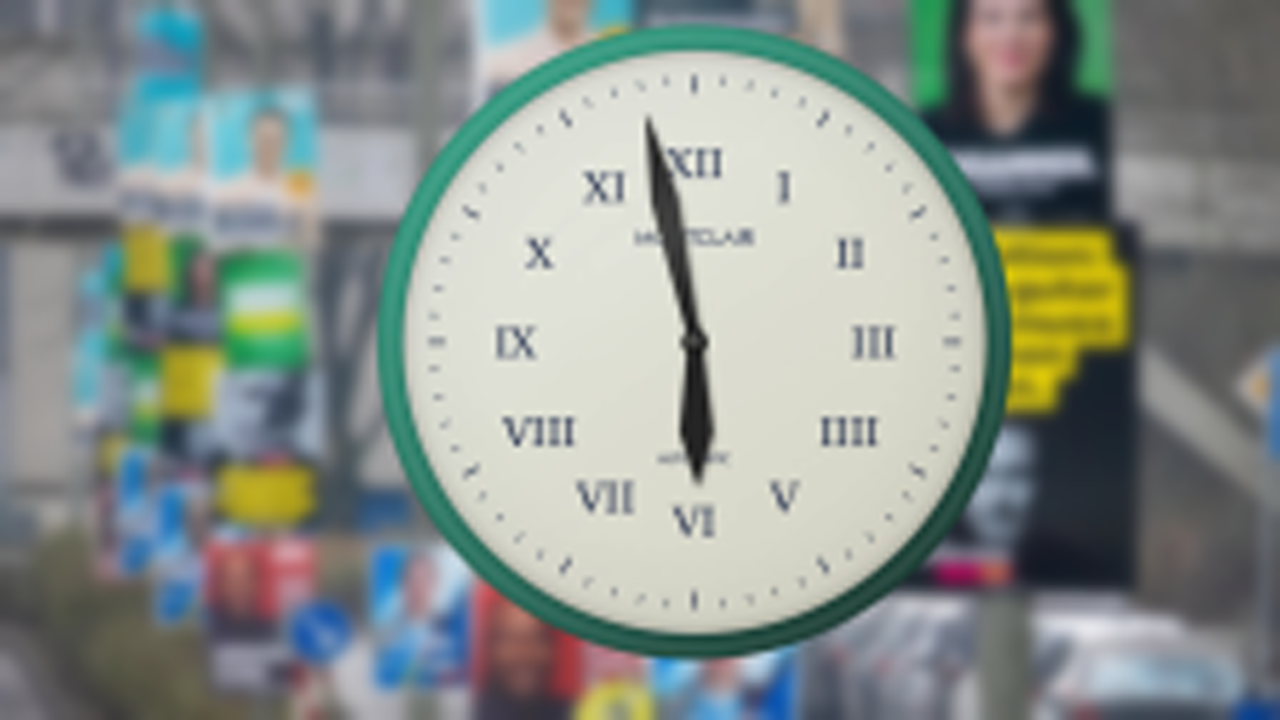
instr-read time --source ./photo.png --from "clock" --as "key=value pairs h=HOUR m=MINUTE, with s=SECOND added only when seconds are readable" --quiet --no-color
h=5 m=58
